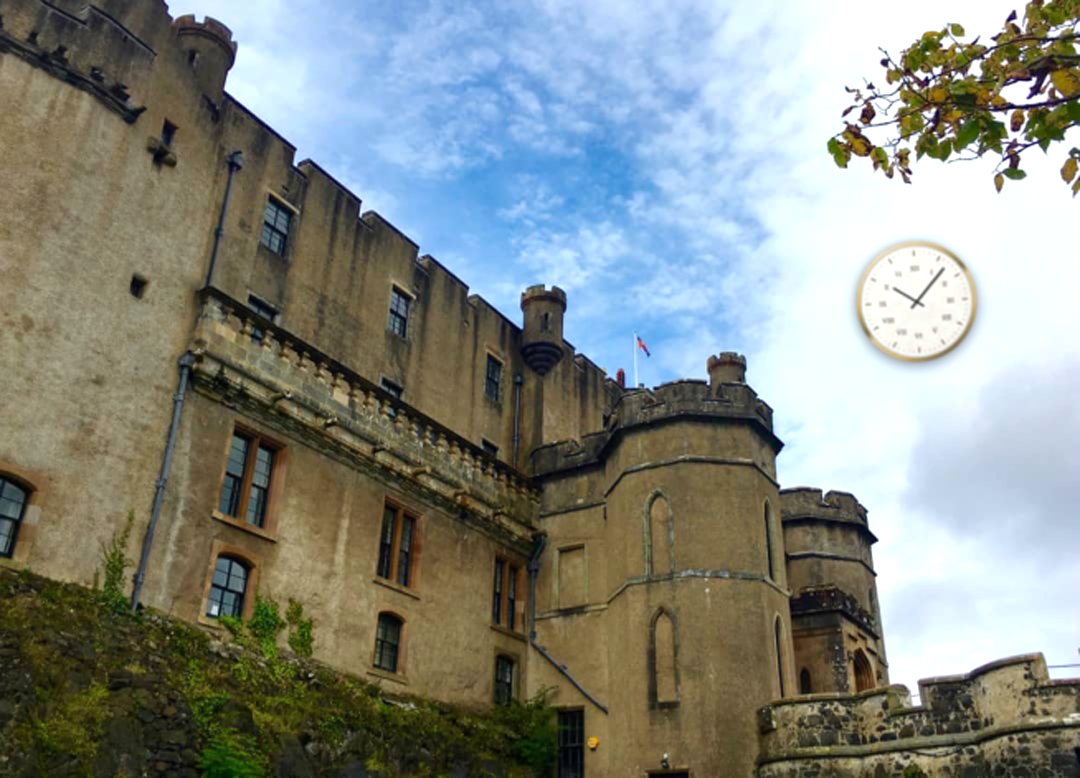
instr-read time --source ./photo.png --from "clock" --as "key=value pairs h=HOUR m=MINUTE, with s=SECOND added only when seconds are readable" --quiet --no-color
h=10 m=7
